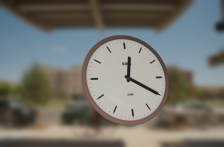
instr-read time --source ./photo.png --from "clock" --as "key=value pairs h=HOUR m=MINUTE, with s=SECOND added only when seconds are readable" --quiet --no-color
h=12 m=20
